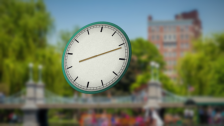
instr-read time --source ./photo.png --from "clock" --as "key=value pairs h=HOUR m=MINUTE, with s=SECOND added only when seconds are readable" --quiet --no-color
h=8 m=11
